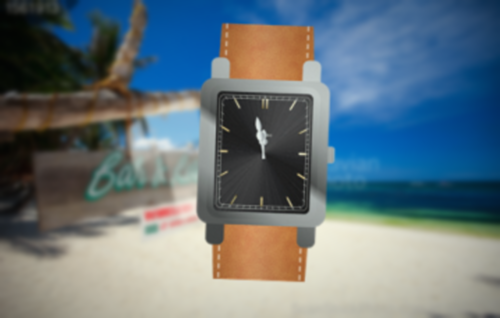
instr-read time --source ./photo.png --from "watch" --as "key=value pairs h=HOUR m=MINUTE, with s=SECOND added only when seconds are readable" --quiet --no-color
h=11 m=58
